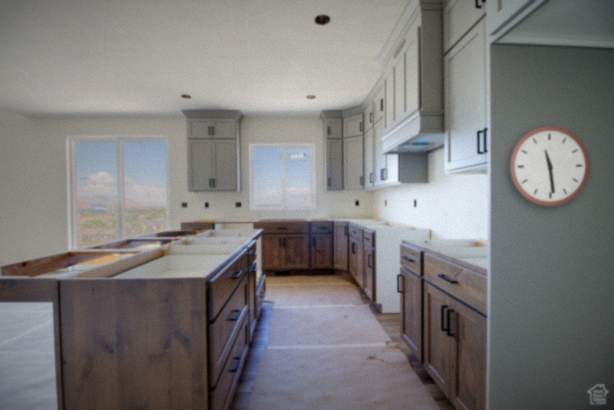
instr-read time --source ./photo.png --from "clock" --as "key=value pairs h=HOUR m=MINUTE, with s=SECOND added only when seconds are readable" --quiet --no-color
h=11 m=29
